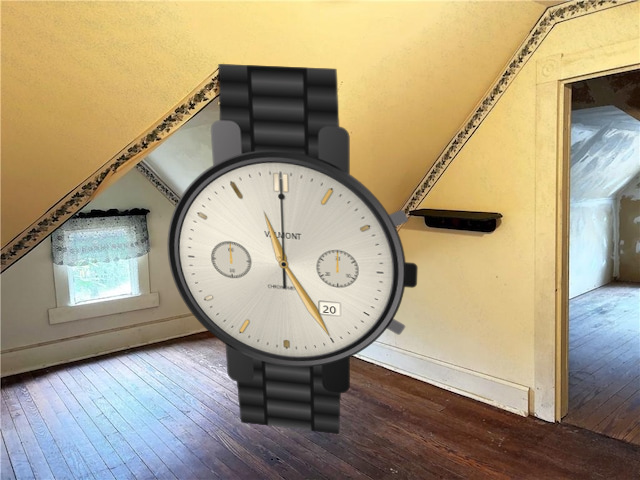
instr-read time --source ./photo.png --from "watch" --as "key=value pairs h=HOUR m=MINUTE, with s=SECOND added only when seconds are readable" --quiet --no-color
h=11 m=25
